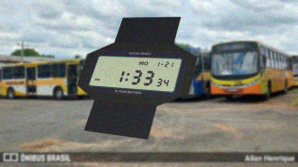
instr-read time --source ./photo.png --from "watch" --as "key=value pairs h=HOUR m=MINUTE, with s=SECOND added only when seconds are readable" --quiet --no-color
h=1 m=33 s=34
